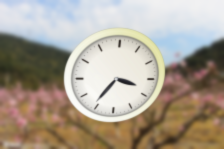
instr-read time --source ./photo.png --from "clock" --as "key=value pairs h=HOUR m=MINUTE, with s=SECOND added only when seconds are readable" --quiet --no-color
h=3 m=36
